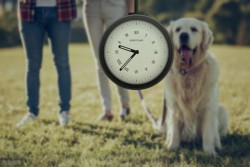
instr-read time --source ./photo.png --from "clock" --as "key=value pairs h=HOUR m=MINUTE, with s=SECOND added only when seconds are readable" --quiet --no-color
h=9 m=37
